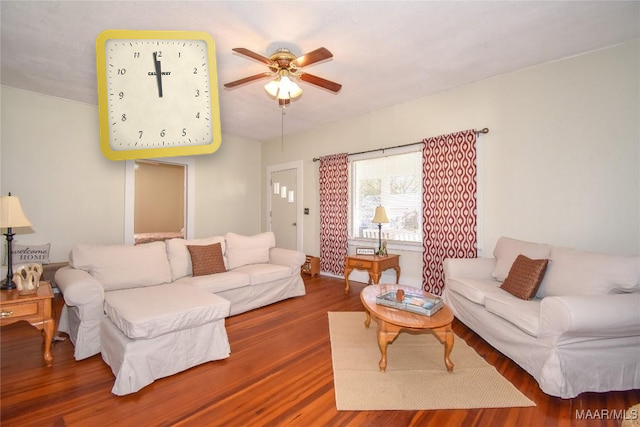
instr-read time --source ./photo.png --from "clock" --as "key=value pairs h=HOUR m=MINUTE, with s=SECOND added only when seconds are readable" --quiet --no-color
h=11 m=59
